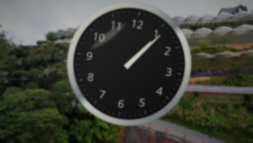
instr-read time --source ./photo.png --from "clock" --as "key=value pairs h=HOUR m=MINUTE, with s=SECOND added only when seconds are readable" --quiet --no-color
h=1 m=6
